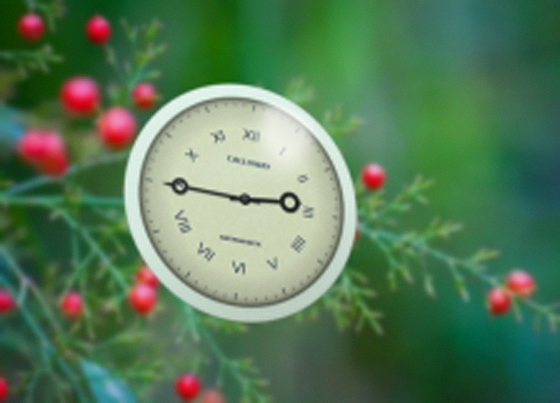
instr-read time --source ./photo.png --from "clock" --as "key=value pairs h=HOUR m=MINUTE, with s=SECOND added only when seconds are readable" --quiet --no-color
h=2 m=45
